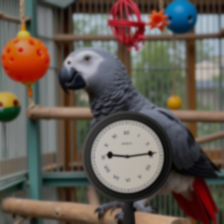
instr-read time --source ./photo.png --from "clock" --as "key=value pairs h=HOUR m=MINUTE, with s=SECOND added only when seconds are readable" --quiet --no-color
h=9 m=14
